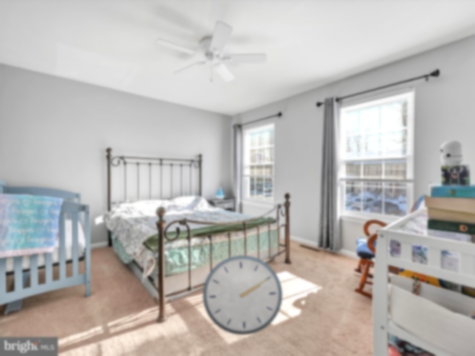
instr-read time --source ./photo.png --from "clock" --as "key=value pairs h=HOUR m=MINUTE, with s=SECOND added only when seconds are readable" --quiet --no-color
h=2 m=10
